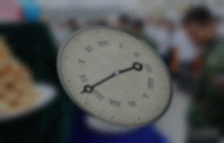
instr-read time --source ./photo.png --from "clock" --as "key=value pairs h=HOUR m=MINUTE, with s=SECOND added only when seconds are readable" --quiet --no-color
h=2 m=42
